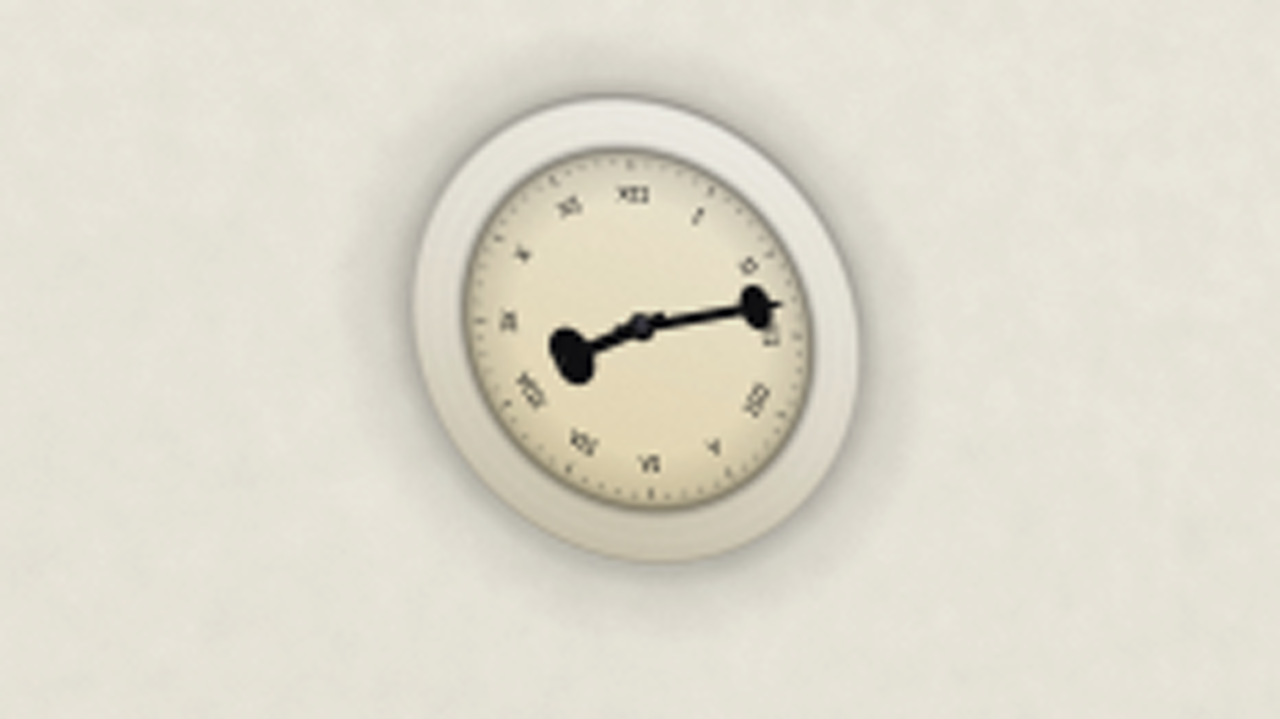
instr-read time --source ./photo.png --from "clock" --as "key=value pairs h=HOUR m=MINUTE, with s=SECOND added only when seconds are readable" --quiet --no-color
h=8 m=13
